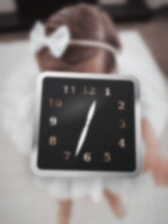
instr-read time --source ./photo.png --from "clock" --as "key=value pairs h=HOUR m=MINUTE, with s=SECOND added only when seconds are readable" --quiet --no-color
h=12 m=33
